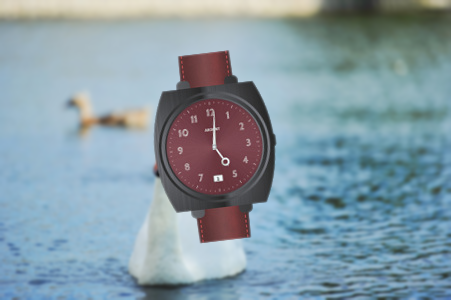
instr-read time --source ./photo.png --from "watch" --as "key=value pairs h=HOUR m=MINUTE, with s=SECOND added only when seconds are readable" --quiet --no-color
h=5 m=1
